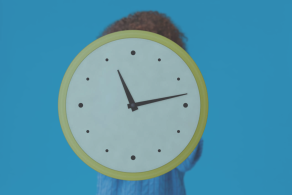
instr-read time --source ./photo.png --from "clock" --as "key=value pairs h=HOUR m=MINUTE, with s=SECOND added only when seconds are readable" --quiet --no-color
h=11 m=13
